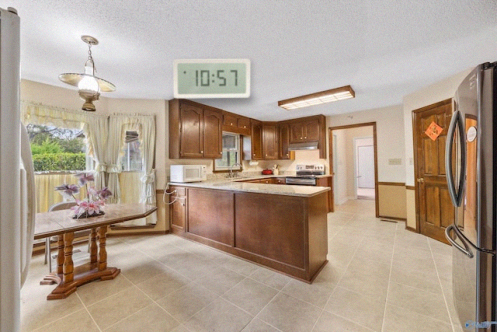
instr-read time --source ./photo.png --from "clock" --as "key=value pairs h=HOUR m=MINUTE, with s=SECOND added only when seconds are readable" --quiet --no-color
h=10 m=57
